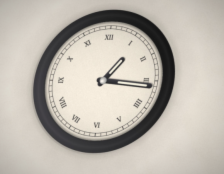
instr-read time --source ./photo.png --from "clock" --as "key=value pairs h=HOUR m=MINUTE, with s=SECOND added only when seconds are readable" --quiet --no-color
h=1 m=16
